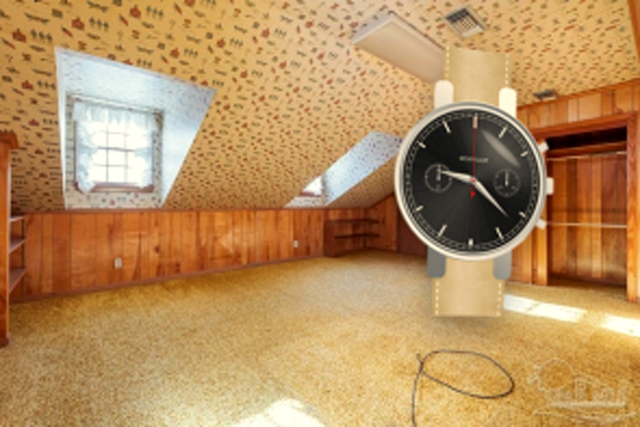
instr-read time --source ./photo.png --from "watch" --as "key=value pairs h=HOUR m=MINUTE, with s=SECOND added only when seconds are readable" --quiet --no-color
h=9 m=22
